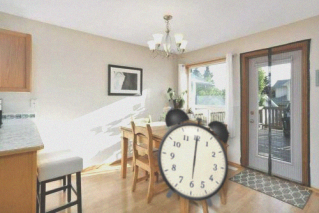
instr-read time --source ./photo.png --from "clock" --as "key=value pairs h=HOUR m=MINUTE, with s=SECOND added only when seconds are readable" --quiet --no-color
h=6 m=0
